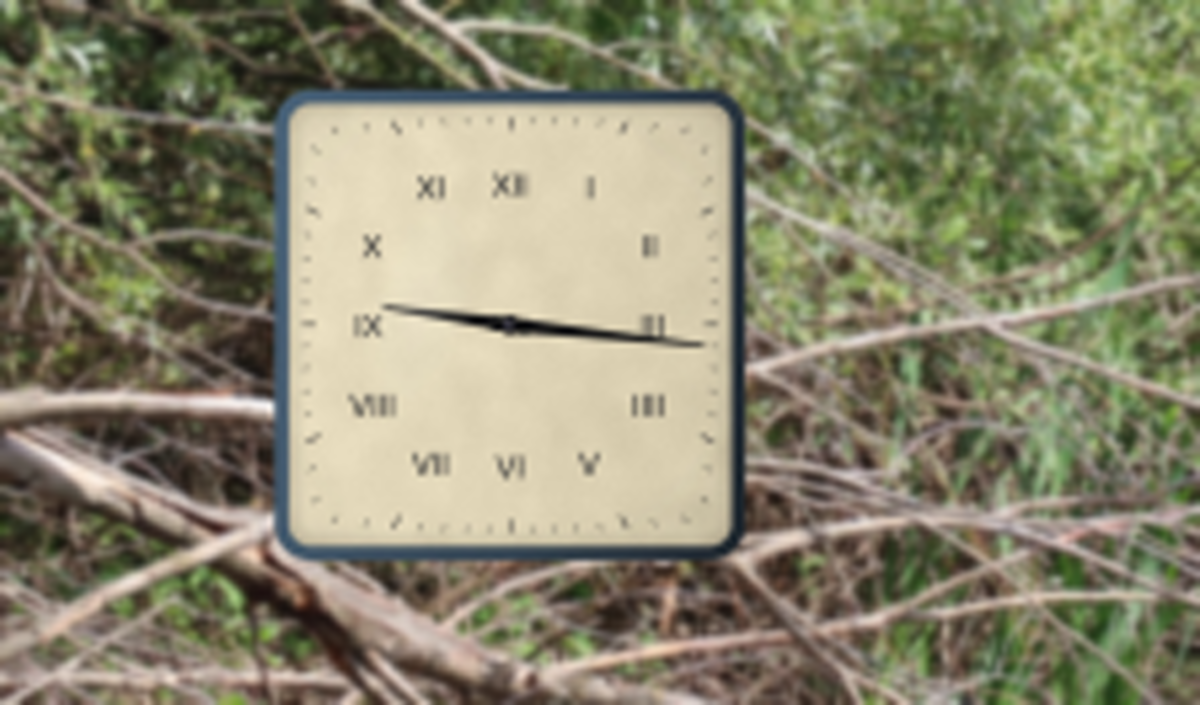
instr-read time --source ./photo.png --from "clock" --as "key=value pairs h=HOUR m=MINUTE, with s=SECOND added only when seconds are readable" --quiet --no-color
h=9 m=16
